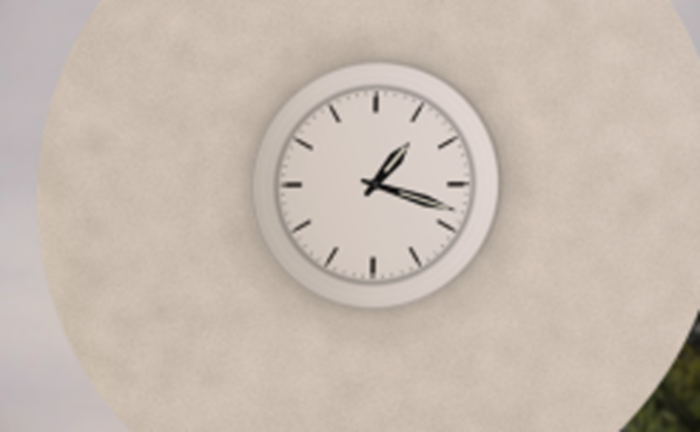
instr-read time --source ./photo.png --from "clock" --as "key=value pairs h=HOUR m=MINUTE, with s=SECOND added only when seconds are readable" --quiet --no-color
h=1 m=18
